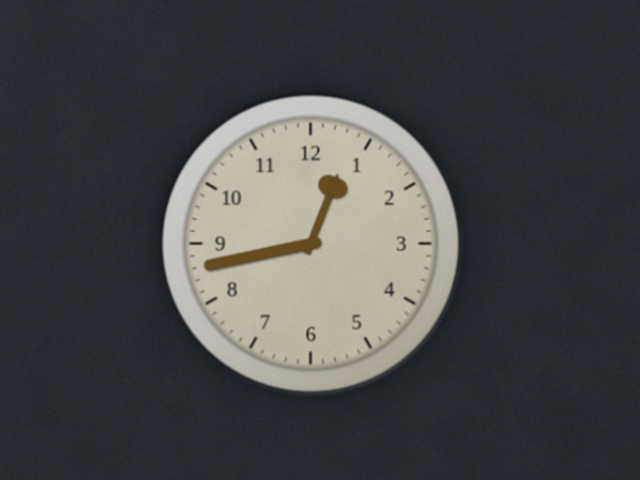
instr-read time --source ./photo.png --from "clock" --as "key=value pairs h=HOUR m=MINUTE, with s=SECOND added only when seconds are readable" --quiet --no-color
h=12 m=43
